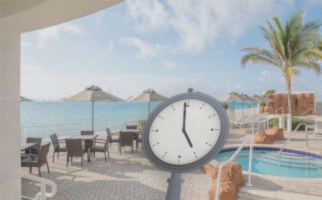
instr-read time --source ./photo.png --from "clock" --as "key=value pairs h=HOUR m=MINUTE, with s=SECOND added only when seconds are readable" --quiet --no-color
h=4 m=59
